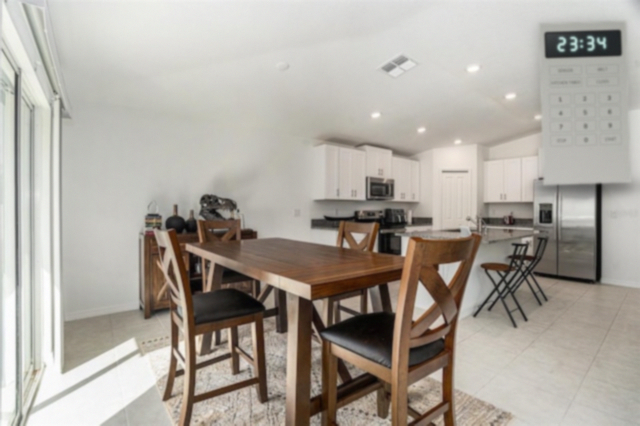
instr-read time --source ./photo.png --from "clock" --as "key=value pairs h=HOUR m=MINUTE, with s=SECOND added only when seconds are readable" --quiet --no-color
h=23 m=34
